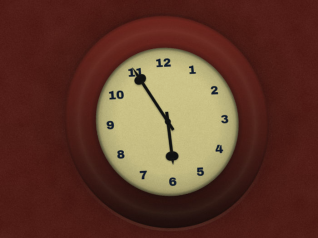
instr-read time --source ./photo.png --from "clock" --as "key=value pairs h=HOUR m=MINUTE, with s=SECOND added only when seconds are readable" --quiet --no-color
h=5 m=55
